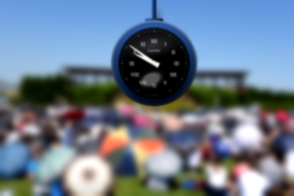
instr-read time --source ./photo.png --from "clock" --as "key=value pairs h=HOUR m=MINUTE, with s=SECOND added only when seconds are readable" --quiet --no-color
h=9 m=51
